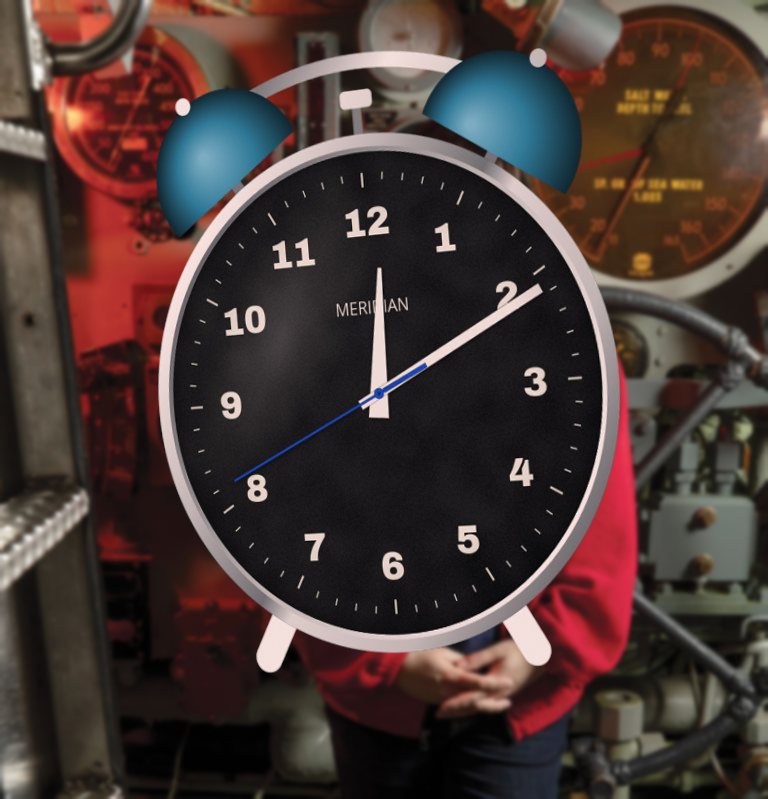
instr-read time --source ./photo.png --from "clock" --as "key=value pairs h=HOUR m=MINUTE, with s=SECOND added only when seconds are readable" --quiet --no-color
h=12 m=10 s=41
